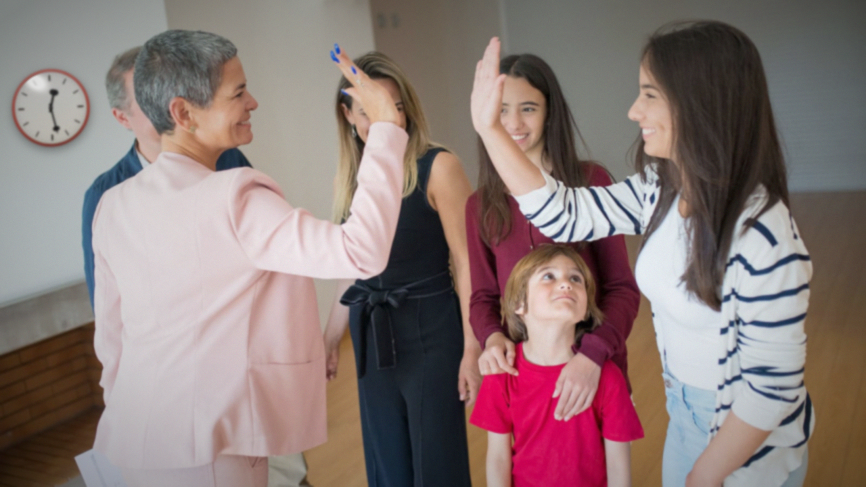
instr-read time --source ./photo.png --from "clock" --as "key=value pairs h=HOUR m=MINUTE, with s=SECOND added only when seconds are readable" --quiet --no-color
h=12 m=28
